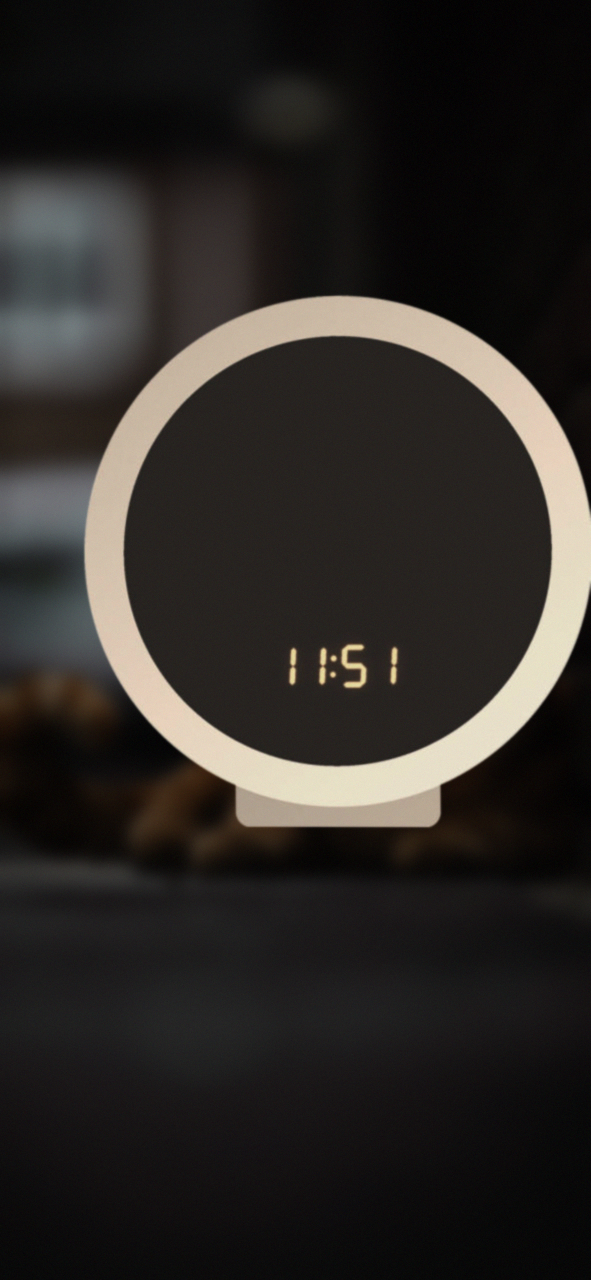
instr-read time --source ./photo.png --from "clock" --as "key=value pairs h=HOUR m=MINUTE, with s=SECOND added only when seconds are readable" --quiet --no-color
h=11 m=51
